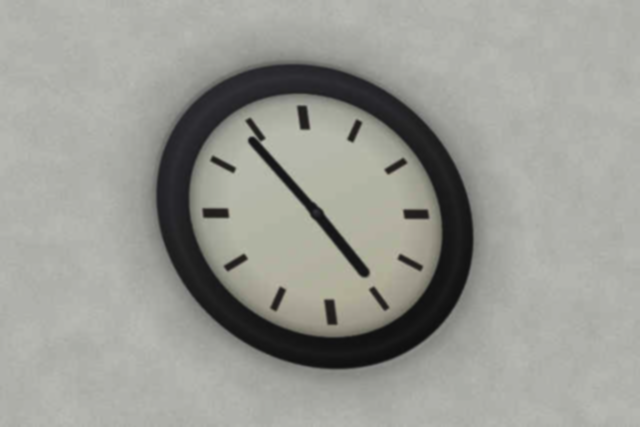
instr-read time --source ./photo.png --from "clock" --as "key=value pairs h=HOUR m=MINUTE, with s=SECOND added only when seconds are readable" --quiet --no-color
h=4 m=54
